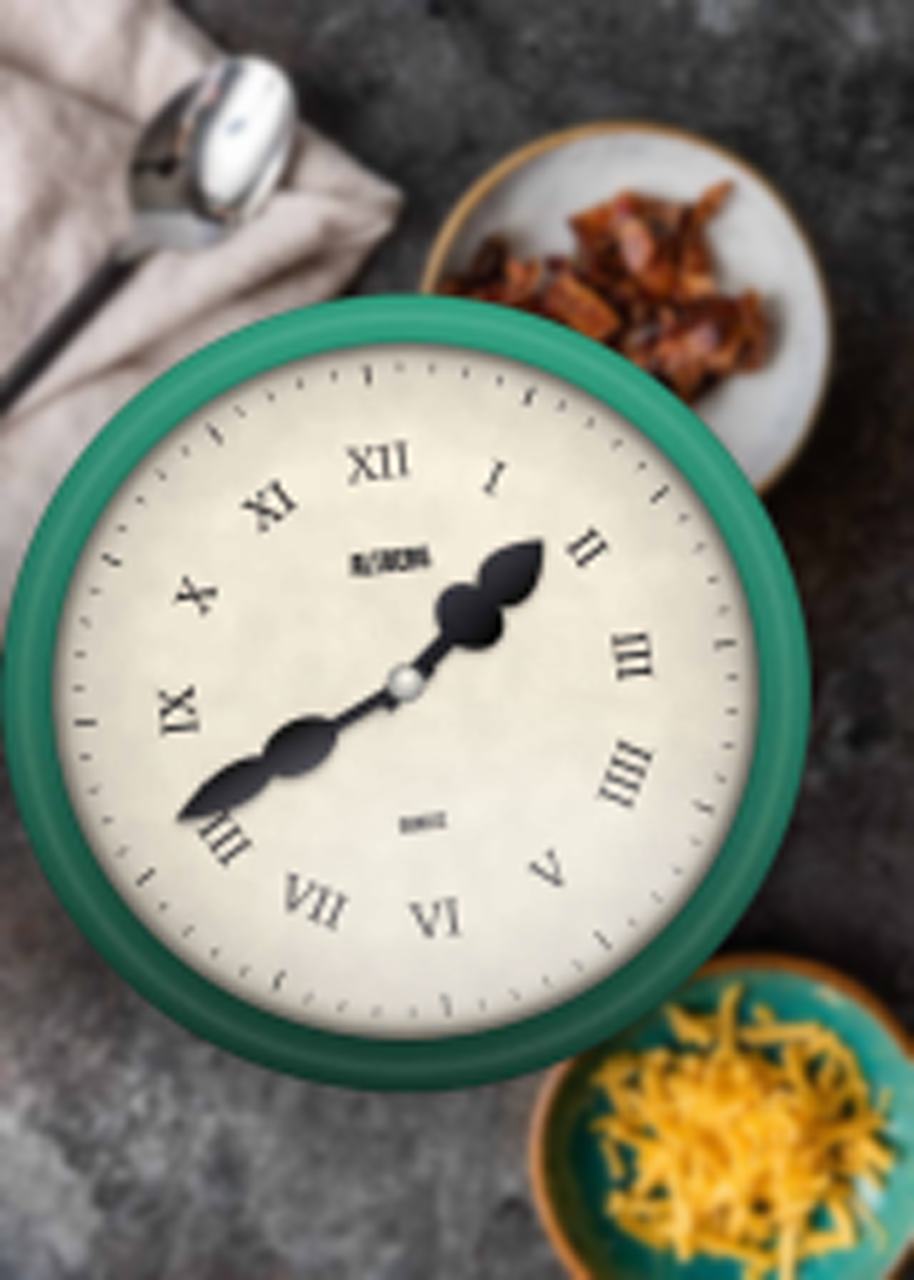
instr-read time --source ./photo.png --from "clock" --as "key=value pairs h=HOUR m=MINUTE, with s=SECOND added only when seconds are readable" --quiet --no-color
h=1 m=41
